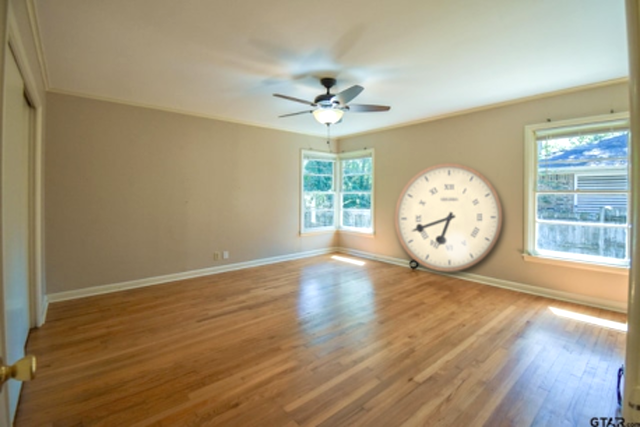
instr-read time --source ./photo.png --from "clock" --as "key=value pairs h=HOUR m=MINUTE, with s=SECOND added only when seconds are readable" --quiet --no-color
h=6 m=42
